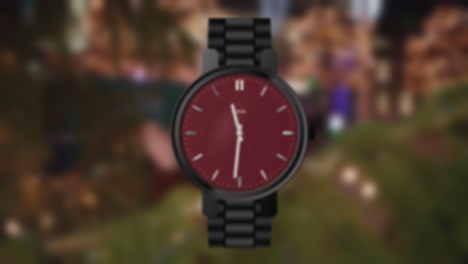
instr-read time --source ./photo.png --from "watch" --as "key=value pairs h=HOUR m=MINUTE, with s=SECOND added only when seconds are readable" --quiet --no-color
h=11 m=31
